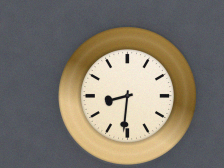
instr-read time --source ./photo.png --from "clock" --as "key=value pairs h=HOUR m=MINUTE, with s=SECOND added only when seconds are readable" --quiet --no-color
h=8 m=31
